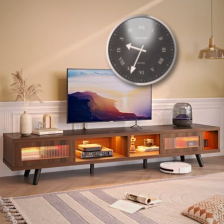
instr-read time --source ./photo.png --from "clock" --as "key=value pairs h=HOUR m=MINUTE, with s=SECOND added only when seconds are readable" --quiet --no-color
h=9 m=34
